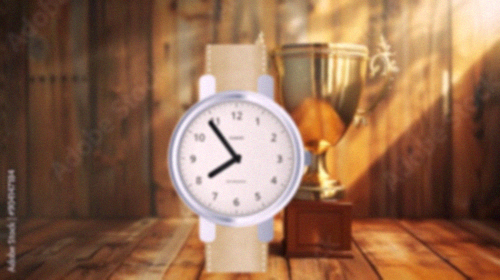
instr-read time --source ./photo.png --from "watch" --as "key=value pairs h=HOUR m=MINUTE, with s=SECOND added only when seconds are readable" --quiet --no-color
h=7 m=54
